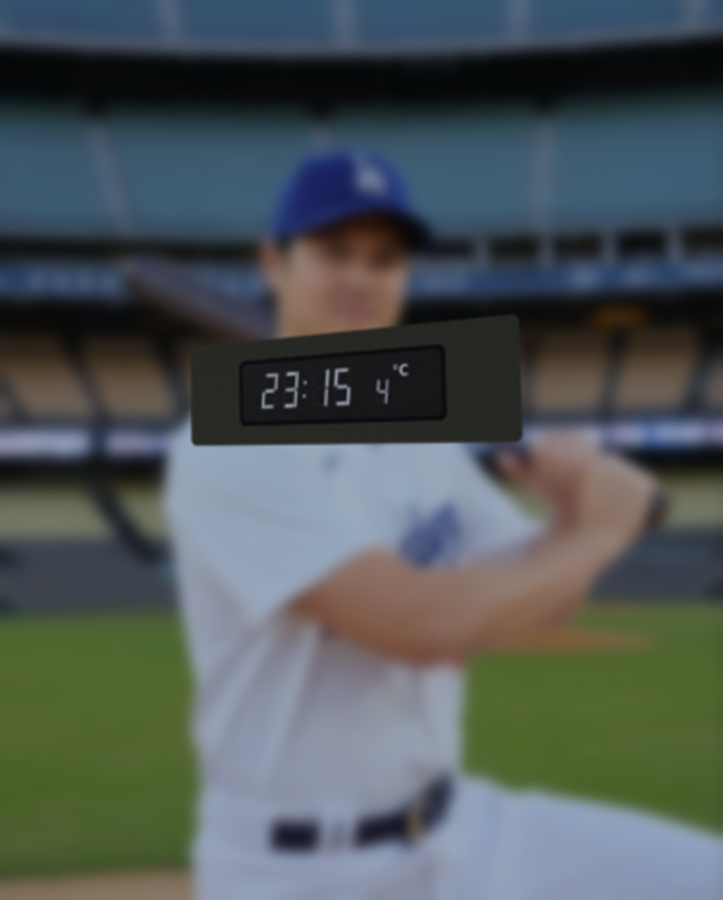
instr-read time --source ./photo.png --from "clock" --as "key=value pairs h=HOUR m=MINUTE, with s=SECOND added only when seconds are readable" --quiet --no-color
h=23 m=15
